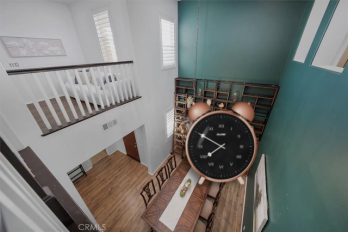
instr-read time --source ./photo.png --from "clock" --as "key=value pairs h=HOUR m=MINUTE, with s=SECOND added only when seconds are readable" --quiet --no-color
h=7 m=50
